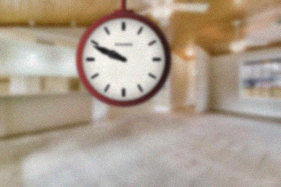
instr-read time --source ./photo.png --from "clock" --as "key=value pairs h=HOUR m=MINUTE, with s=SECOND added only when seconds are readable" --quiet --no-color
h=9 m=49
